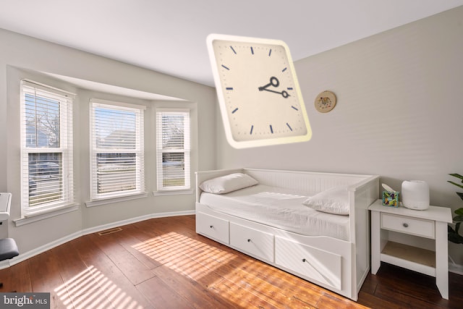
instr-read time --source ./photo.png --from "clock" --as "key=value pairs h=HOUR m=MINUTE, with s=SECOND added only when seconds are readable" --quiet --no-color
h=2 m=17
